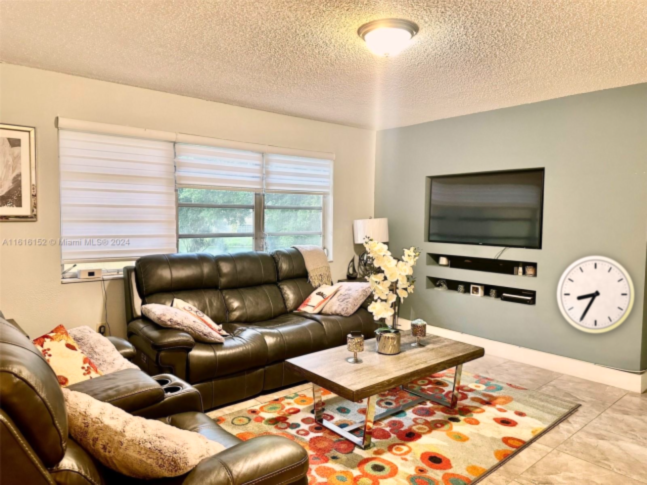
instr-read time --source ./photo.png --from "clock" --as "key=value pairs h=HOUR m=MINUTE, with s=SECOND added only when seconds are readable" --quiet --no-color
h=8 m=35
